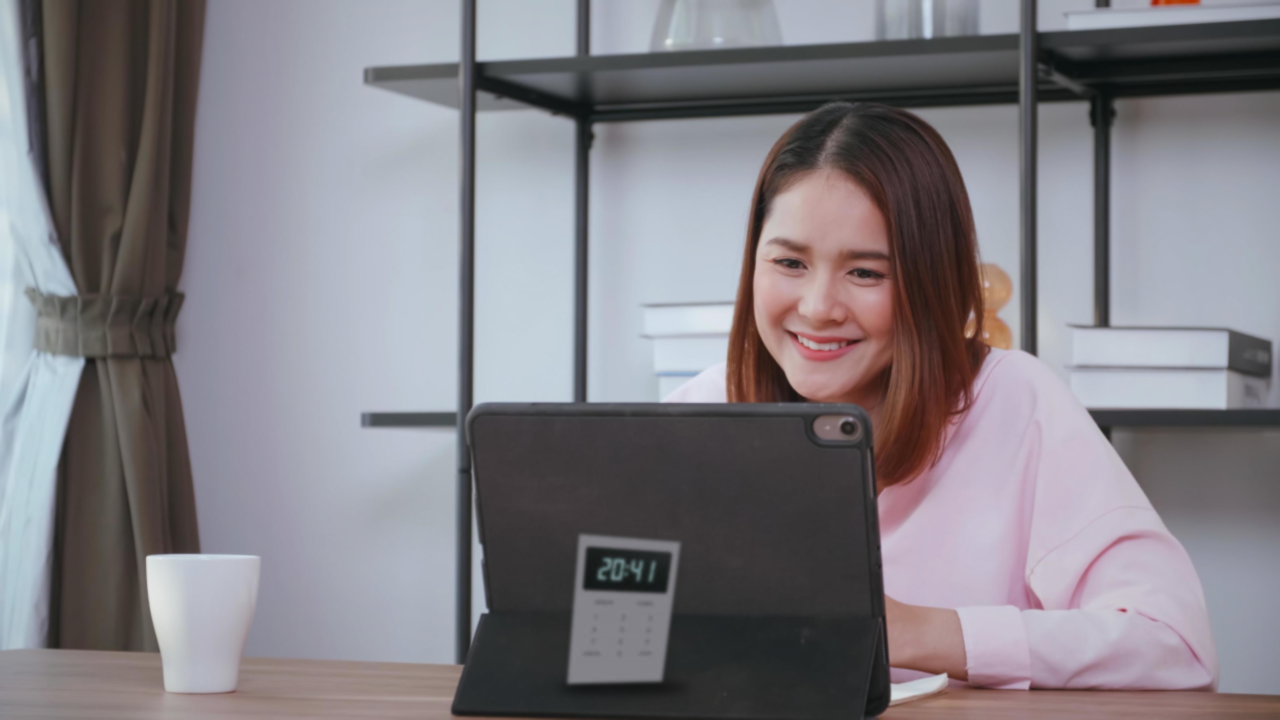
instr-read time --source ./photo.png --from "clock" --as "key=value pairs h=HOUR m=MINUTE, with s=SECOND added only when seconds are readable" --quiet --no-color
h=20 m=41
